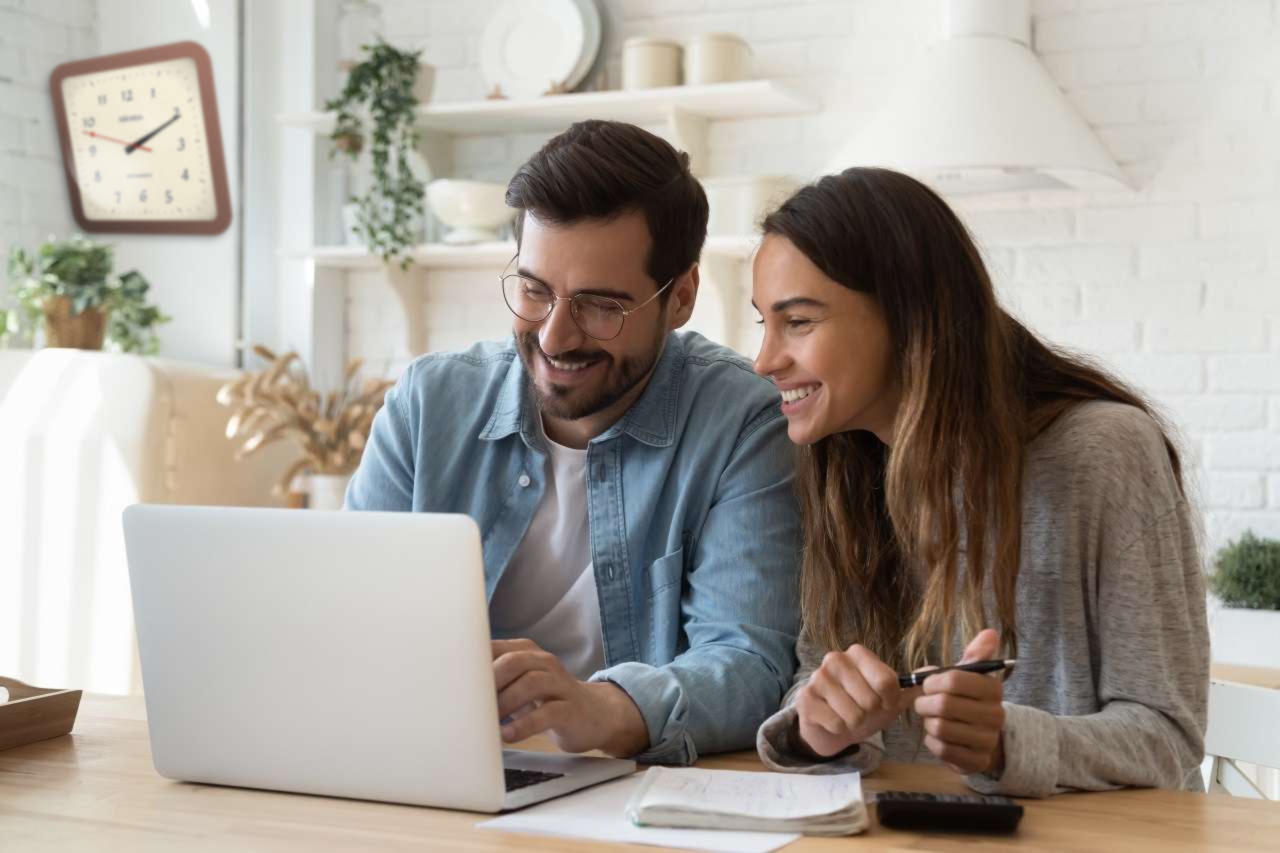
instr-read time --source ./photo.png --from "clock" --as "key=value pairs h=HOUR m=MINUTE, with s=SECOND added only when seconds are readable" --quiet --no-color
h=2 m=10 s=48
